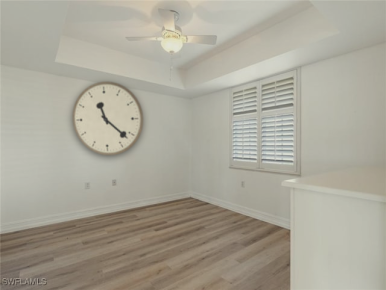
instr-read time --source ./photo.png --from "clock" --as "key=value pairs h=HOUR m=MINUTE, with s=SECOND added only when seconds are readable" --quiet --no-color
h=11 m=22
